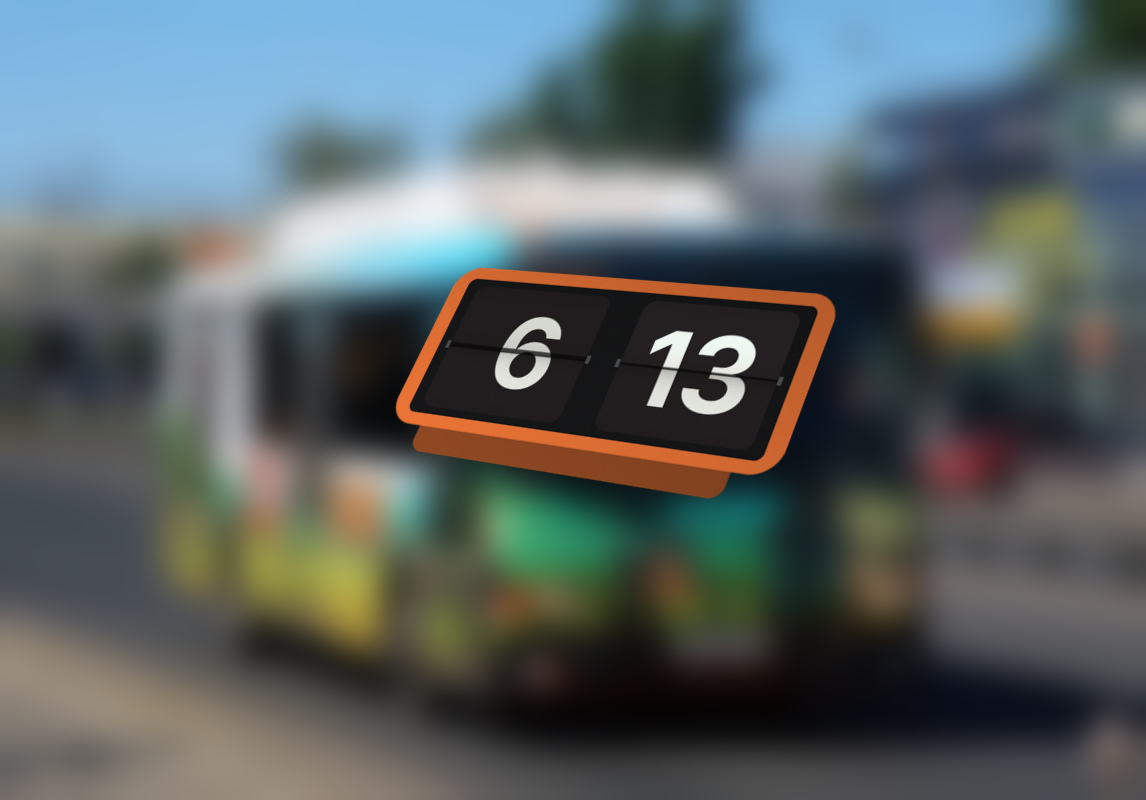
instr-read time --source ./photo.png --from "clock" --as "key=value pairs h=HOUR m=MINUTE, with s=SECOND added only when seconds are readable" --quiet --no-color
h=6 m=13
